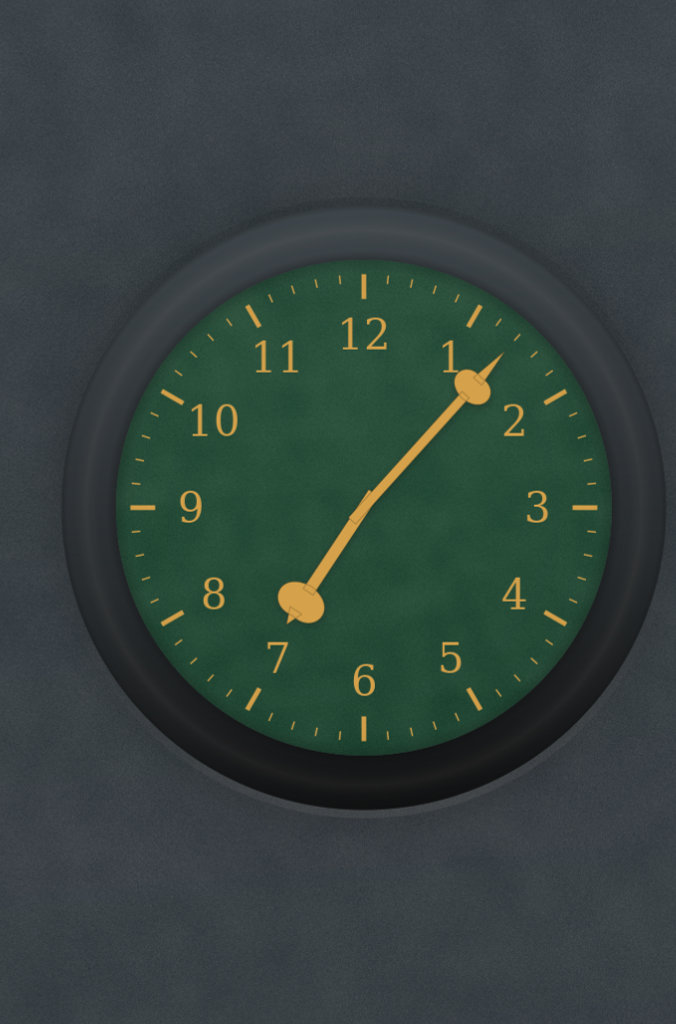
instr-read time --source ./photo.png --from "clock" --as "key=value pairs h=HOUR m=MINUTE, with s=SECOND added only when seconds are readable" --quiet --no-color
h=7 m=7
